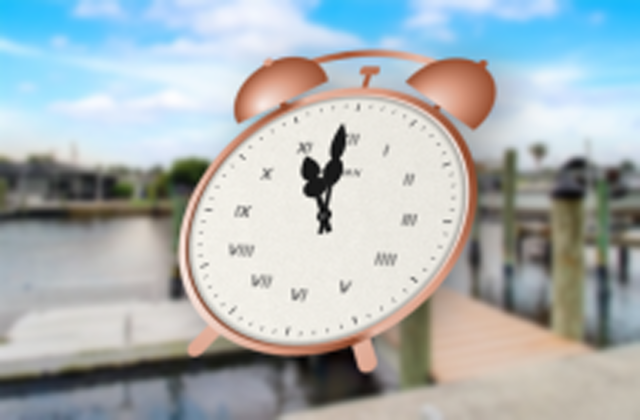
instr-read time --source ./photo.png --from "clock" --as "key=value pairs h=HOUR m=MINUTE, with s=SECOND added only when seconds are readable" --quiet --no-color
h=10 m=59
